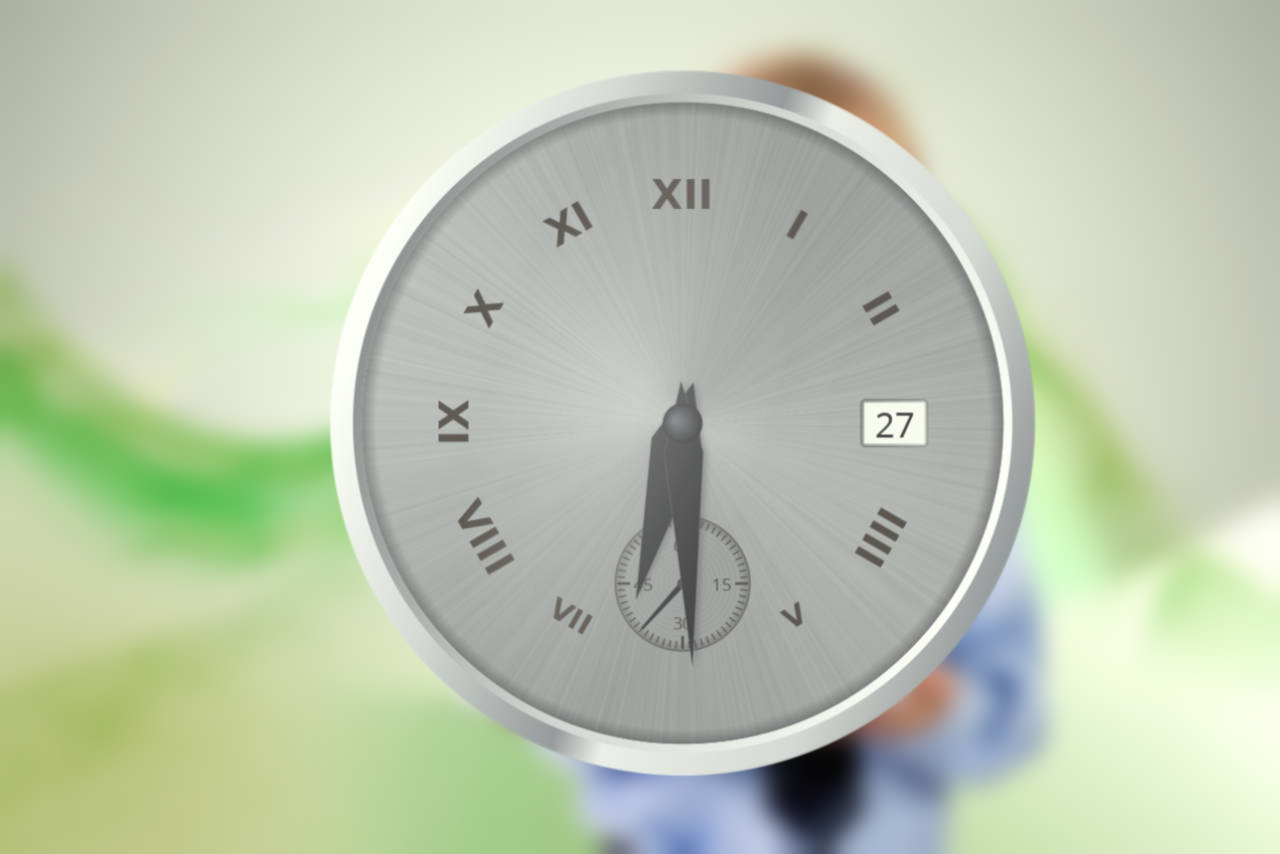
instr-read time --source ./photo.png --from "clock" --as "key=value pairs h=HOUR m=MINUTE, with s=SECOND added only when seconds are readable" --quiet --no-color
h=6 m=29 s=37
